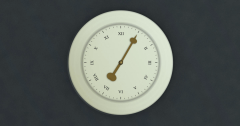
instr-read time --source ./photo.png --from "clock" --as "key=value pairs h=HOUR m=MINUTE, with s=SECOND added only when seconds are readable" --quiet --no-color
h=7 m=5
